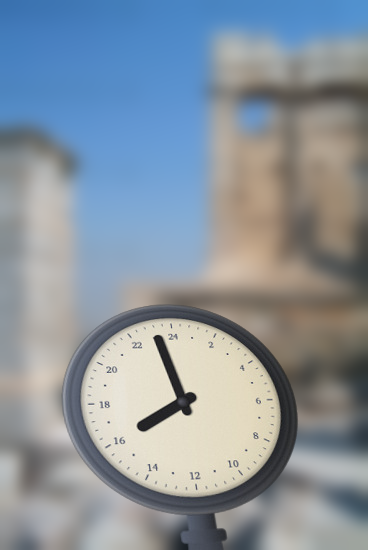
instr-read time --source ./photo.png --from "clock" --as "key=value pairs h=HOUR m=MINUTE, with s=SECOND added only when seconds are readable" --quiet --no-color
h=15 m=58
